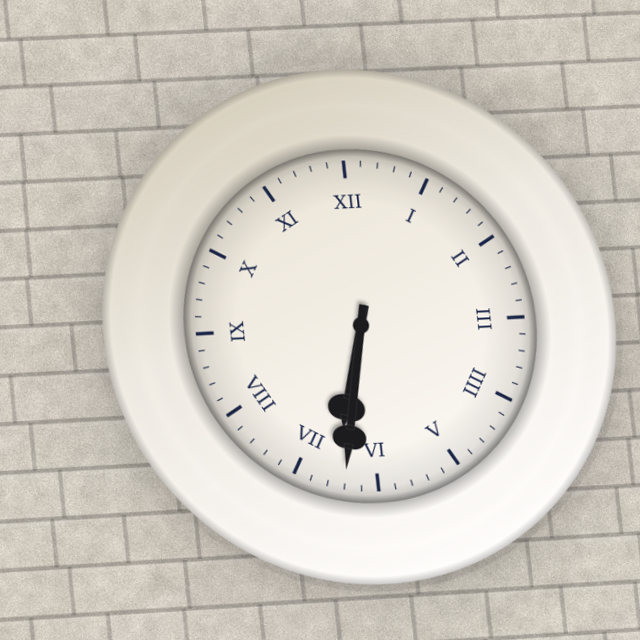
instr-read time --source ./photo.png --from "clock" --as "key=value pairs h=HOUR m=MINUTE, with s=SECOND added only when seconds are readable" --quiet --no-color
h=6 m=32
